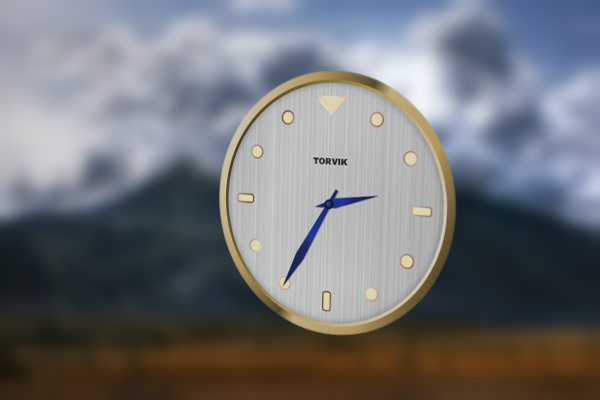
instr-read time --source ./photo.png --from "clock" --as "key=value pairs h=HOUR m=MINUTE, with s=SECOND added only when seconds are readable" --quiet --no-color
h=2 m=35
